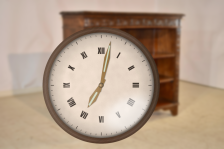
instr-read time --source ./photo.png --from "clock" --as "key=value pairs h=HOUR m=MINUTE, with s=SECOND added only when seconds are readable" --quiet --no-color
h=7 m=2
